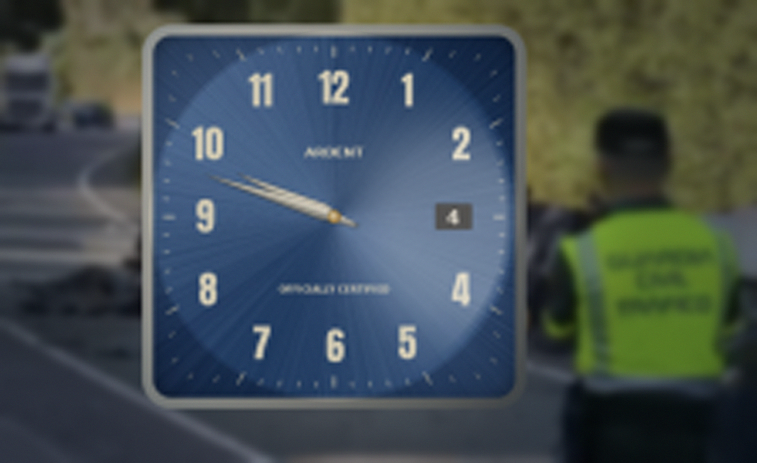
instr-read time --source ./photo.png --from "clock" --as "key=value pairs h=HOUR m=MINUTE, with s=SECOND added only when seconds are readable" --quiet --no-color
h=9 m=48
